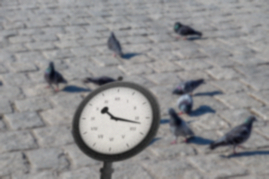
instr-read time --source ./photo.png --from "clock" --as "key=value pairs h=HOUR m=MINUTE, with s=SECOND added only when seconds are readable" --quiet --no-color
h=10 m=17
